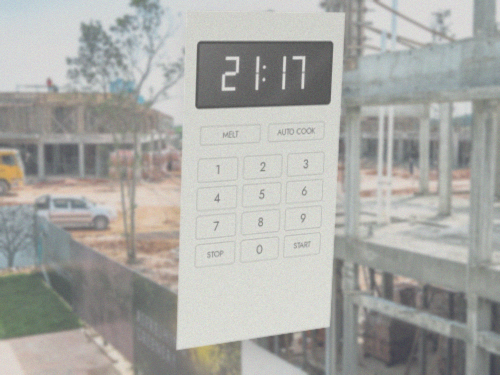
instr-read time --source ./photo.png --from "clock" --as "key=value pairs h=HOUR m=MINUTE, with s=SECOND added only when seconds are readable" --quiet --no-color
h=21 m=17
